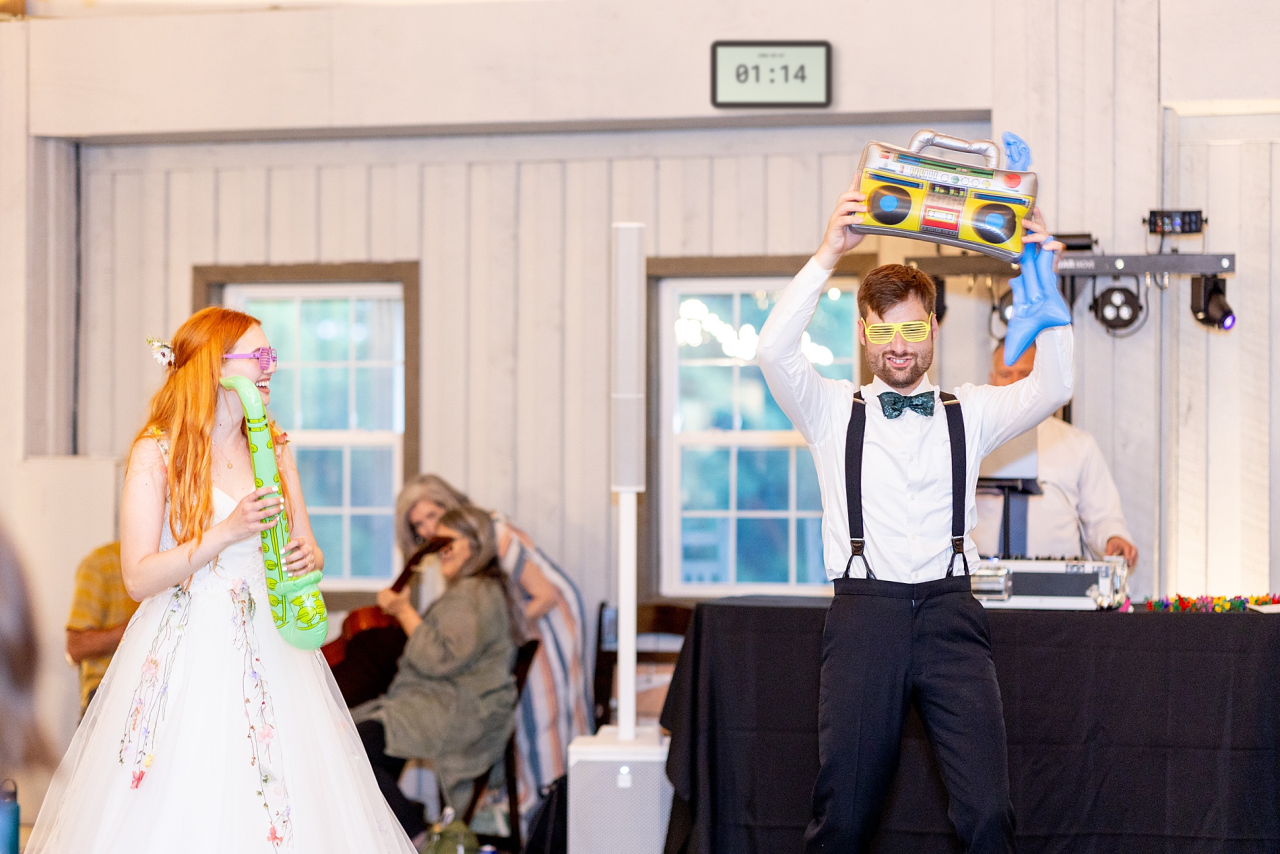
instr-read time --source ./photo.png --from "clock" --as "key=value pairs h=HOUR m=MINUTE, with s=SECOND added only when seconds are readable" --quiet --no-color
h=1 m=14
